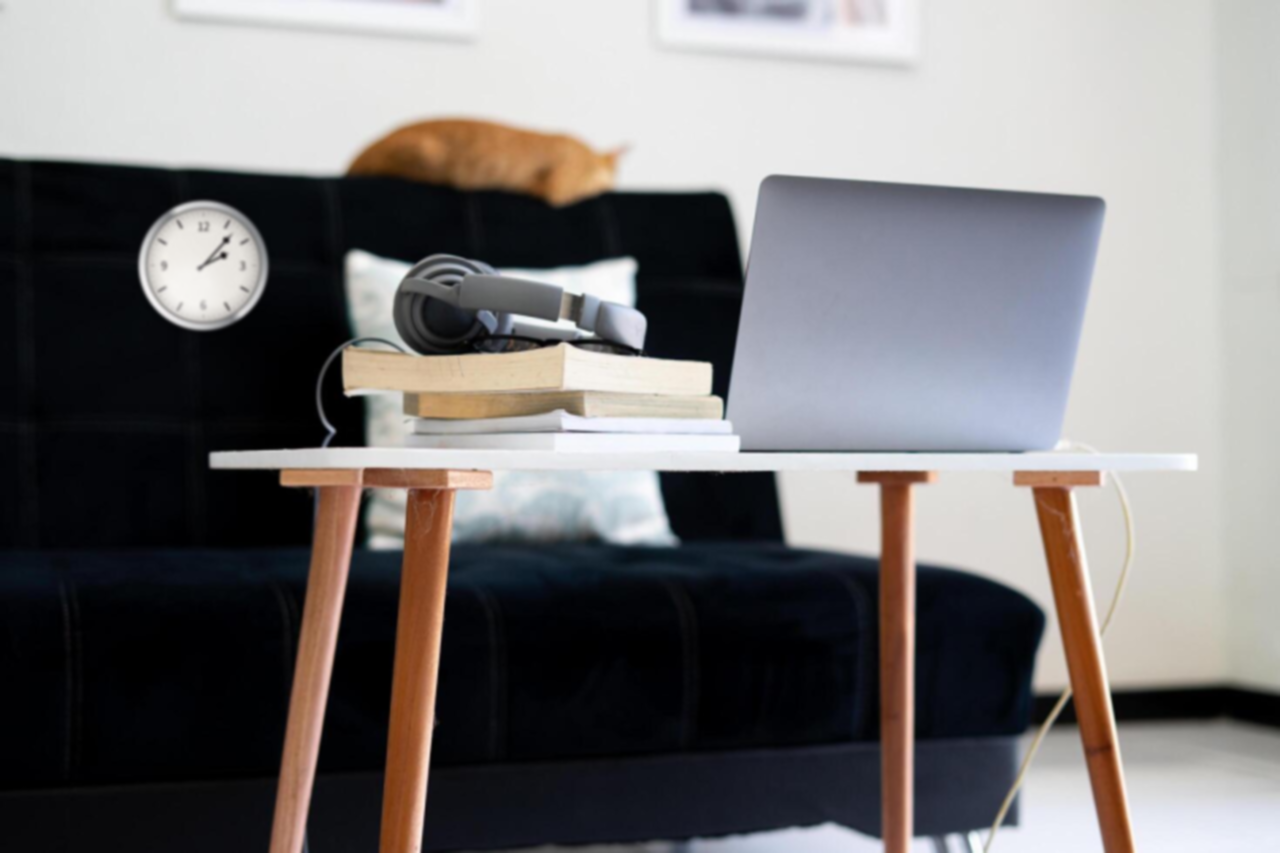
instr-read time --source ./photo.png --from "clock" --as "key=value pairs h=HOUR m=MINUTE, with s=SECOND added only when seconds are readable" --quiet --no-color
h=2 m=7
